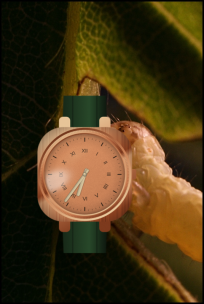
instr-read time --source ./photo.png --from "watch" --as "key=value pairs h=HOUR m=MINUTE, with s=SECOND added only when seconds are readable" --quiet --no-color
h=6 m=36
